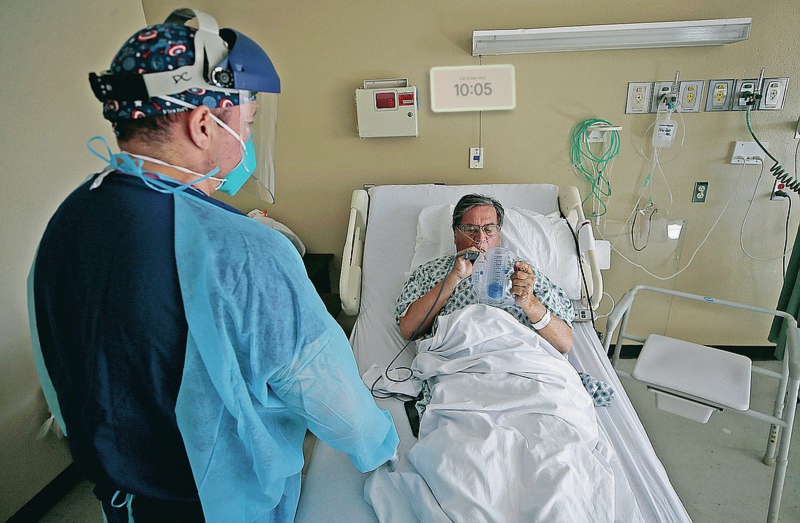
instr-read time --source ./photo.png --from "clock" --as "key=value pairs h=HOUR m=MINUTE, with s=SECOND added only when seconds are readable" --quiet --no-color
h=10 m=5
